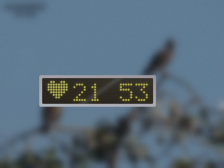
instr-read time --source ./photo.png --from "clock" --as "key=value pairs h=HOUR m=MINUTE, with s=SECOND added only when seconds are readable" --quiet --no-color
h=21 m=53
